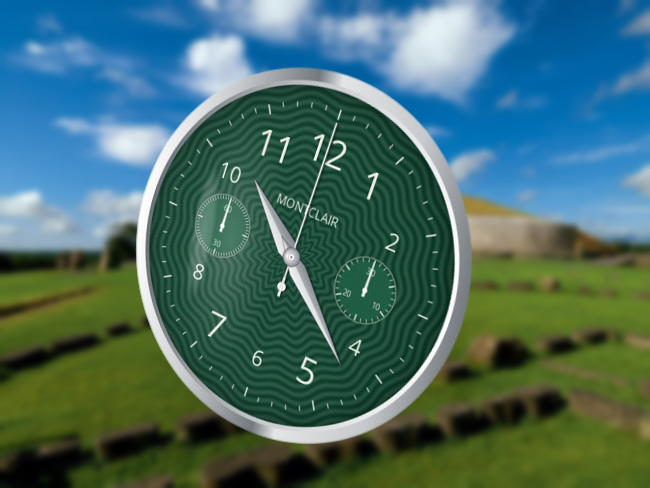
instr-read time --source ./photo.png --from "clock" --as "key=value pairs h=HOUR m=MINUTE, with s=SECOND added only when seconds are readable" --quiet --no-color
h=10 m=22
